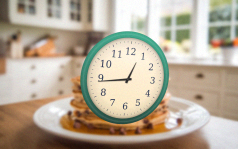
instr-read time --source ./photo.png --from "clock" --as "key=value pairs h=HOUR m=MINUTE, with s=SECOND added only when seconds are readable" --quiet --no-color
h=12 m=44
